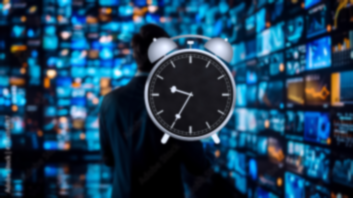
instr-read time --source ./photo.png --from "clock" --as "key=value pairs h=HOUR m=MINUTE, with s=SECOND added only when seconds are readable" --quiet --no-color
h=9 m=35
